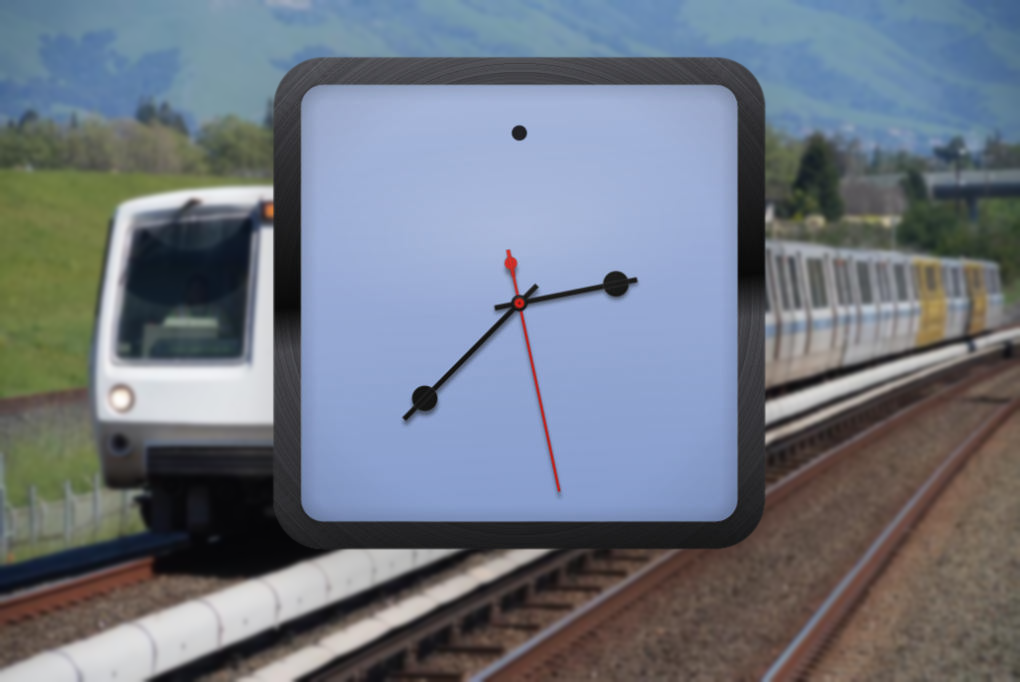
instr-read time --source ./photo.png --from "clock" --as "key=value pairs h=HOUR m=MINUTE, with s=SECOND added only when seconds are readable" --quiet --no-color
h=2 m=37 s=28
